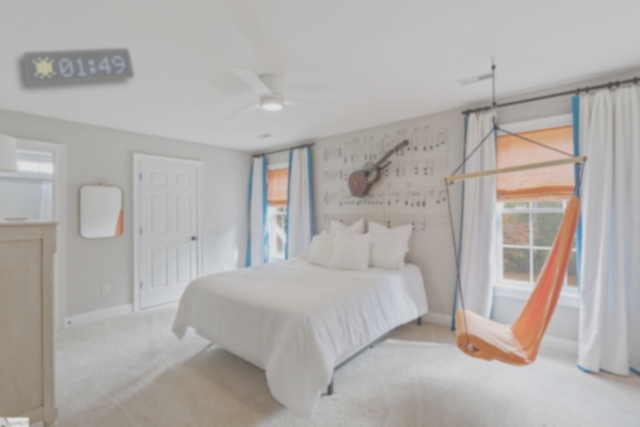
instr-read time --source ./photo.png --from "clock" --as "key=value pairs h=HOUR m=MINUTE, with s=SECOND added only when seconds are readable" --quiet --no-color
h=1 m=49
